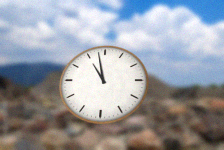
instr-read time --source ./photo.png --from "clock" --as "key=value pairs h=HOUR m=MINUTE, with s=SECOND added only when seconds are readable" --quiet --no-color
h=10 m=58
